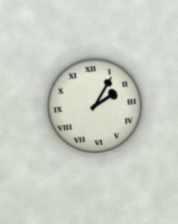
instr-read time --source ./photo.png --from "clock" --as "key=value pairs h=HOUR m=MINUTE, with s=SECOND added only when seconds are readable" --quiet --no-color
h=2 m=6
